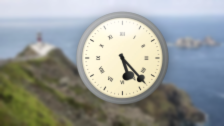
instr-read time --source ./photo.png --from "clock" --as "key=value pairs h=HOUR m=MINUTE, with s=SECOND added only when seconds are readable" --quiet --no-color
h=5 m=23
